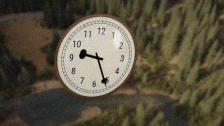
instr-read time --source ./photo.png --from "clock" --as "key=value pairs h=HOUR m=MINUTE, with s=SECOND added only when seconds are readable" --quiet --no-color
h=9 m=26
